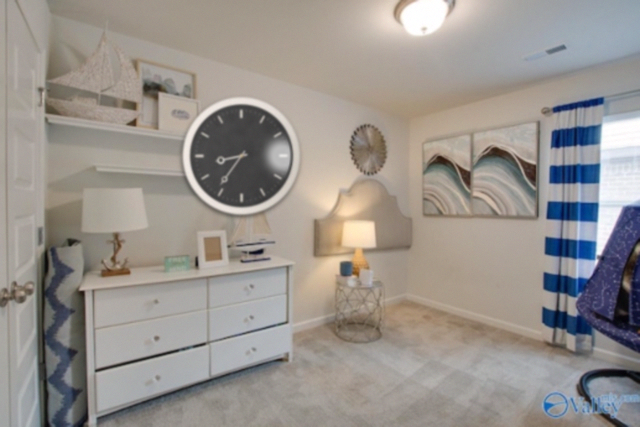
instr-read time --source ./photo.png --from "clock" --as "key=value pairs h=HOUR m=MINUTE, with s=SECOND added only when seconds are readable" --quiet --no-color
h=8 m=36
